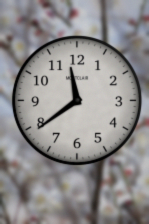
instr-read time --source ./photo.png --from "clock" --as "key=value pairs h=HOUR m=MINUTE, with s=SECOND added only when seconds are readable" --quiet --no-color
h=11 m=39
